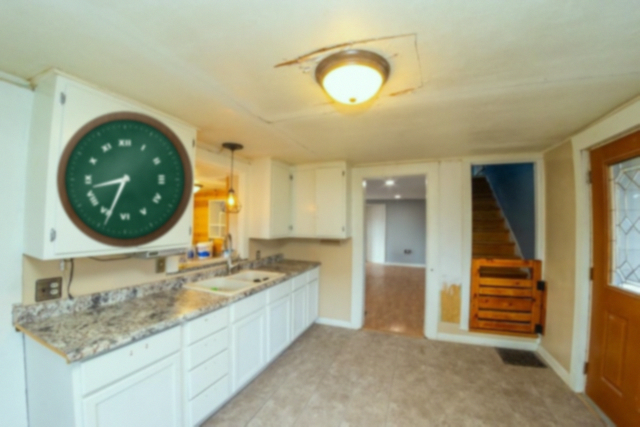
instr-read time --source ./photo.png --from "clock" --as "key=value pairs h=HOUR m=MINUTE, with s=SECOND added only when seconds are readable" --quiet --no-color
h=8 m=34
